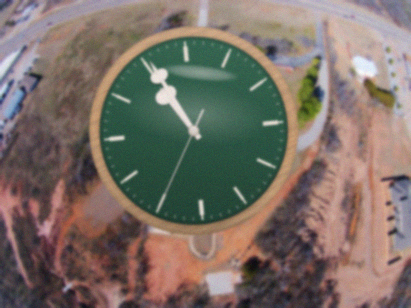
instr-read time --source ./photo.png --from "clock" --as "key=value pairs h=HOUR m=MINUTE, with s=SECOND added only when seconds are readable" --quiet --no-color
h=10 m=55 s=35
